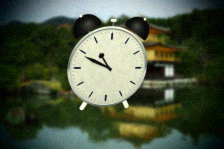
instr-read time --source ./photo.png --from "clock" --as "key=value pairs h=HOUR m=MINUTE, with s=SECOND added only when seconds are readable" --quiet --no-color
h=10 m=49
